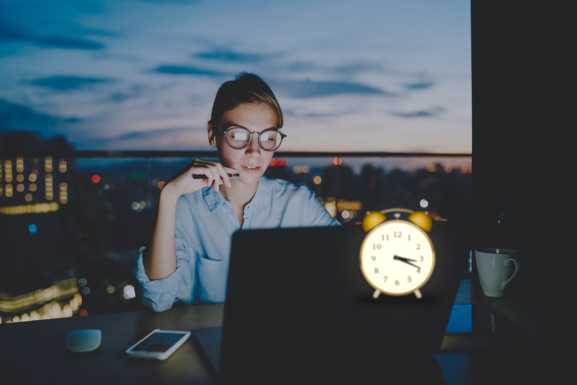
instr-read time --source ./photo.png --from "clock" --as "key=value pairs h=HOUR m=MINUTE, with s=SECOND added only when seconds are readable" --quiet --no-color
h=3 m=19
